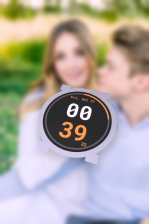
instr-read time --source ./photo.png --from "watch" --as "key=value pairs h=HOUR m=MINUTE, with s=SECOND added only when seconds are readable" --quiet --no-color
h=0 m=39
